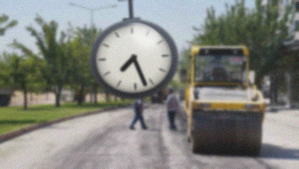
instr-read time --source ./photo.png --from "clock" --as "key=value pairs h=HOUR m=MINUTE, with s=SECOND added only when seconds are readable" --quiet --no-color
h=7 m=27
